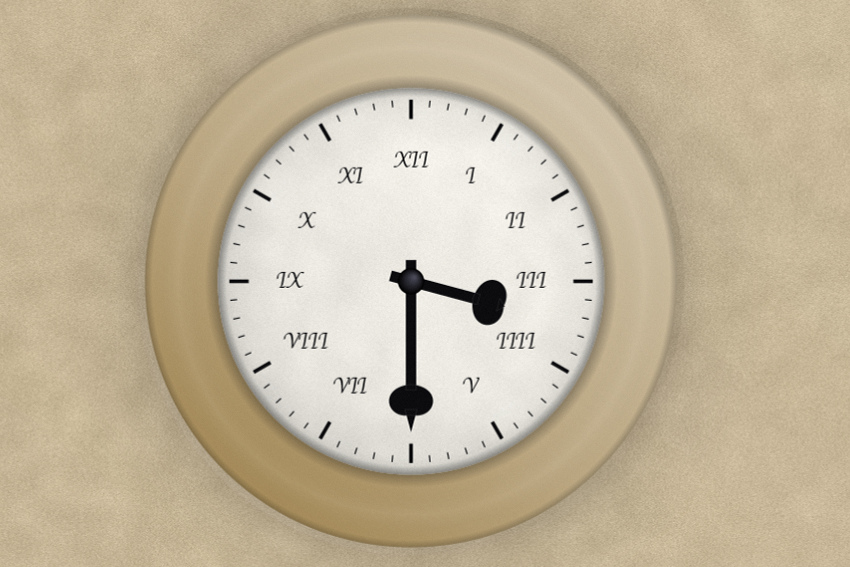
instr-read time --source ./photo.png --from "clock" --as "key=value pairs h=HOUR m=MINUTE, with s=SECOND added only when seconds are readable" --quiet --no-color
h=3 m=30
